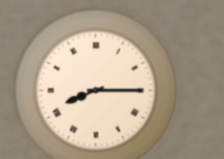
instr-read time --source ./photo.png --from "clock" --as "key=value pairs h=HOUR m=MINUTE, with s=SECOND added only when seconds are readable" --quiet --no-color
h=8 m=15
